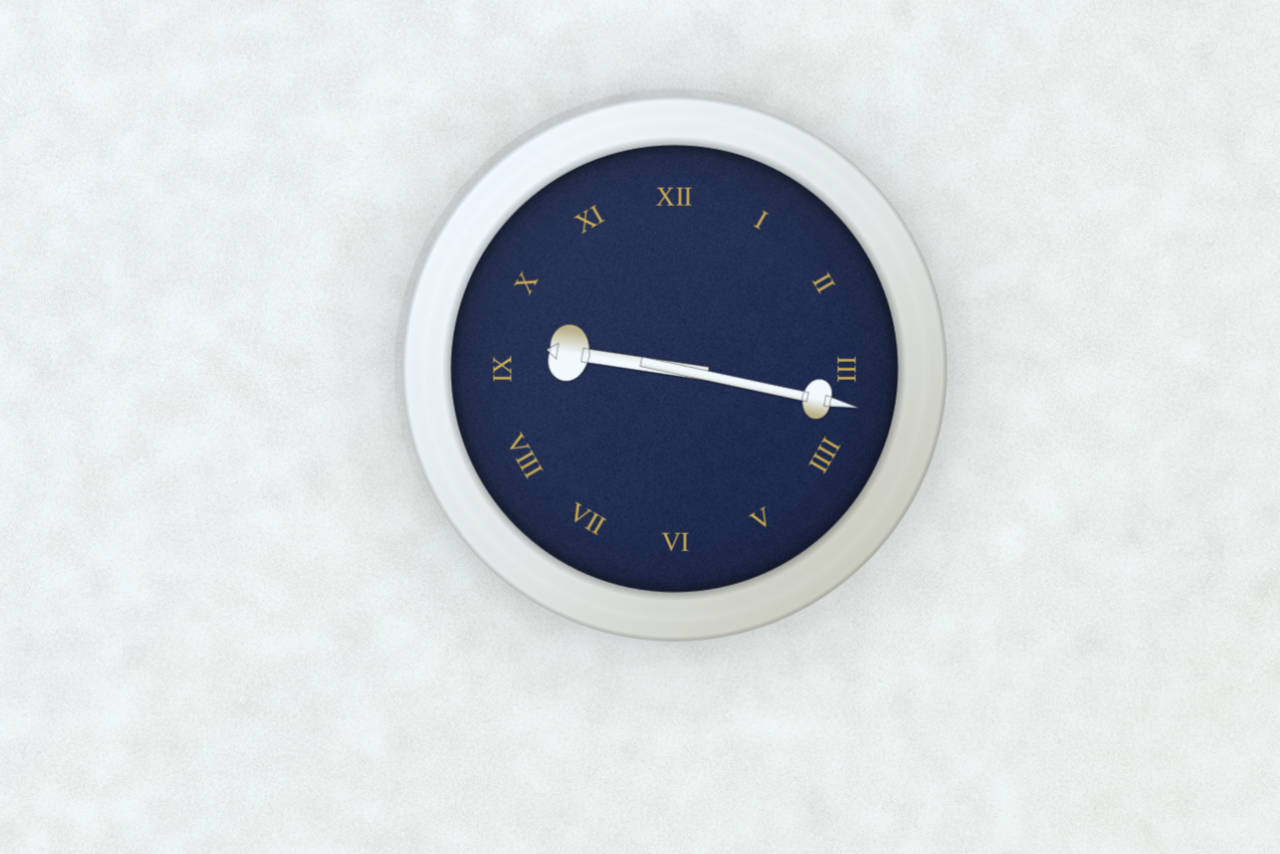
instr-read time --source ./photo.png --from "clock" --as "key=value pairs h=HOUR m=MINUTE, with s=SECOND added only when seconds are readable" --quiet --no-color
h=9 m=17
